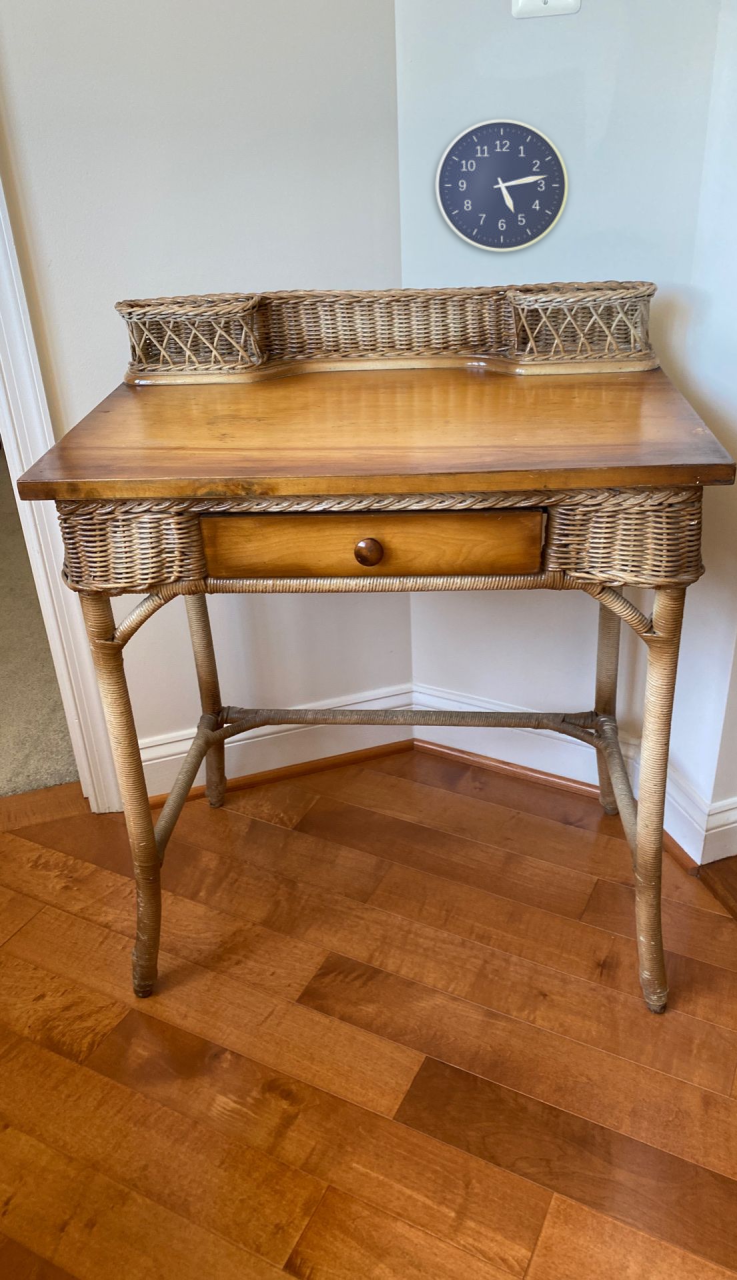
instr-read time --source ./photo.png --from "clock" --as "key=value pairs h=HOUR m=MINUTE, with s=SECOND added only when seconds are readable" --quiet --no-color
h=5 m=13
